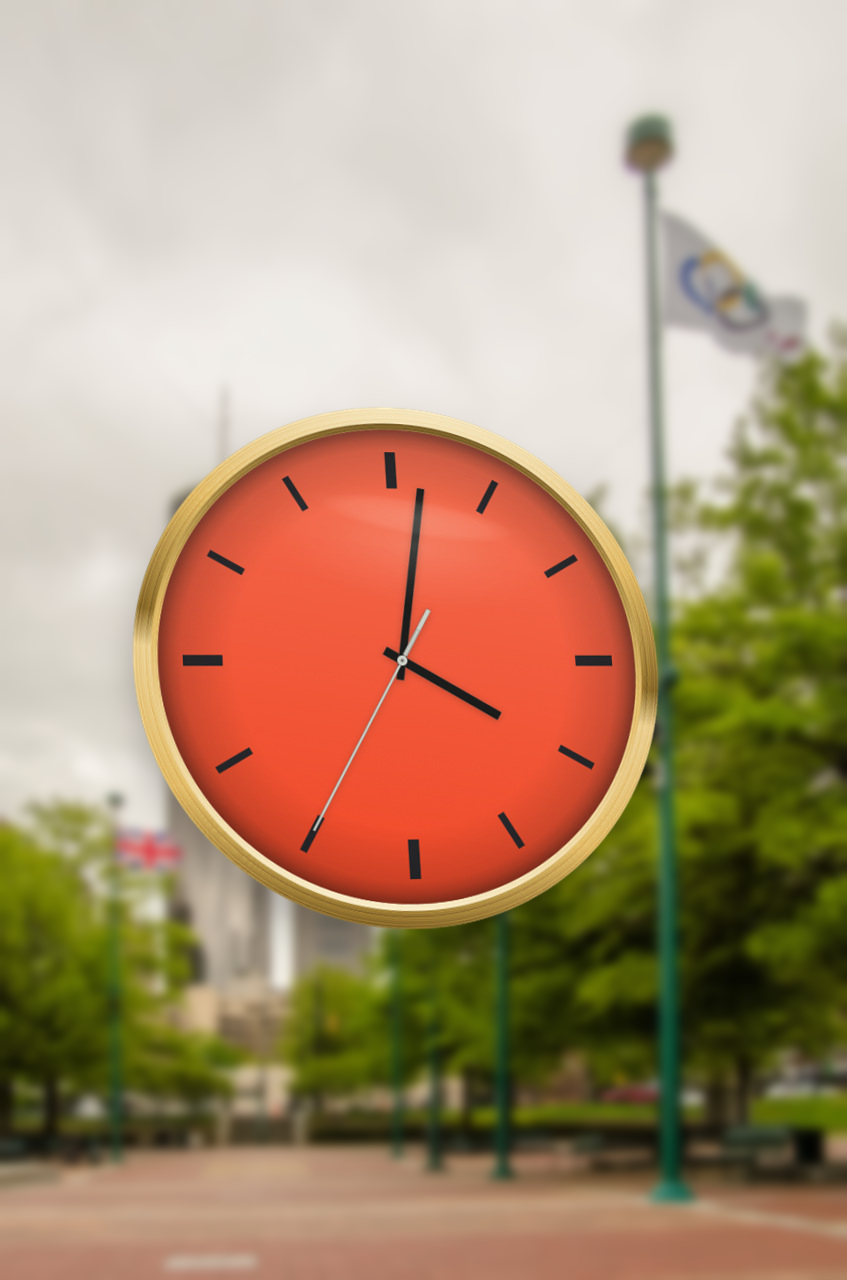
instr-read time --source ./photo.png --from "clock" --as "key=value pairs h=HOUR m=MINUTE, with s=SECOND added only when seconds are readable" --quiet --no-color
h=4 m=1 s=35
